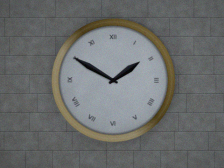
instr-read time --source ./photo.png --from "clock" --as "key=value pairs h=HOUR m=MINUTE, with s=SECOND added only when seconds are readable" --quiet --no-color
h=1 m=50
